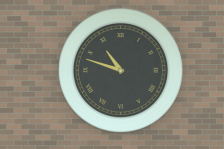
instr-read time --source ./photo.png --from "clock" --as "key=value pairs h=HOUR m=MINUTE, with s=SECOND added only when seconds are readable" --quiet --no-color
h=10 m=48
